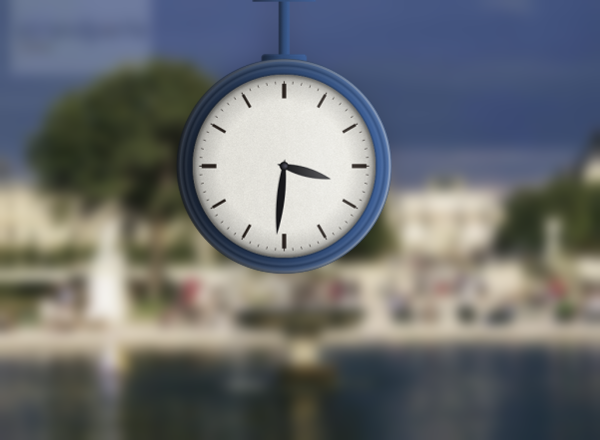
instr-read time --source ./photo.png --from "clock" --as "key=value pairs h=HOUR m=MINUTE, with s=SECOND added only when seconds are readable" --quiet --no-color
h=3 m=31
